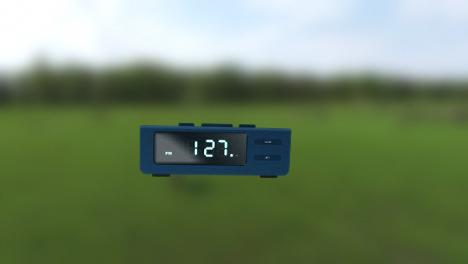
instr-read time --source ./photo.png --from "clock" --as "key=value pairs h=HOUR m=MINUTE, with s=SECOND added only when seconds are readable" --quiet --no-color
h=1 m=27
